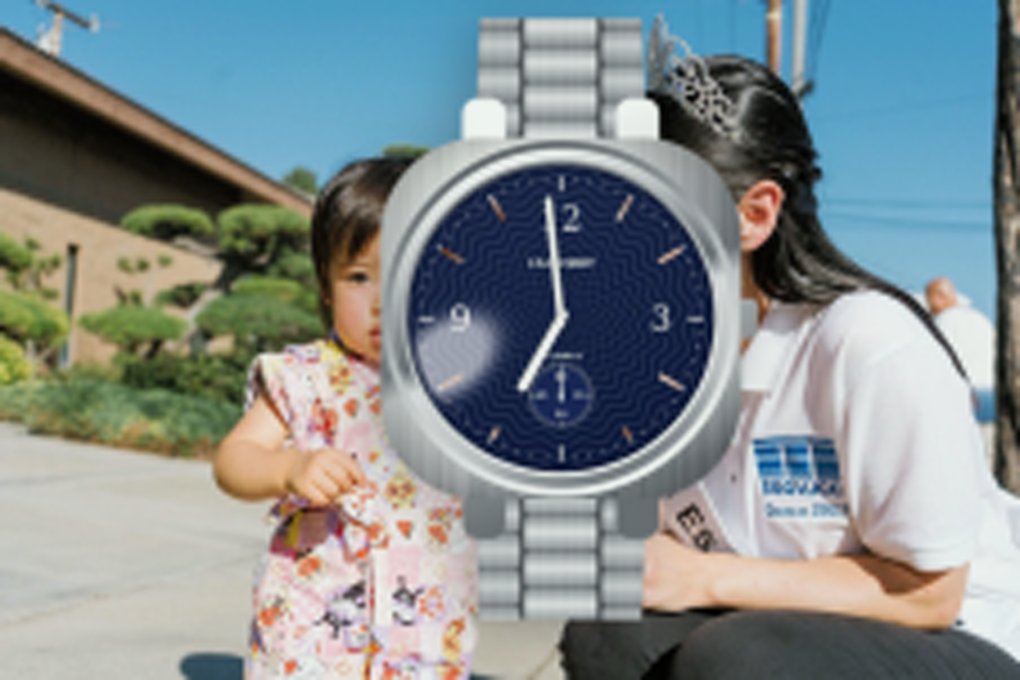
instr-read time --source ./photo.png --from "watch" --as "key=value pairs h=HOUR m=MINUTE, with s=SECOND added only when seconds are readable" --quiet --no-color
h=6 m=59
